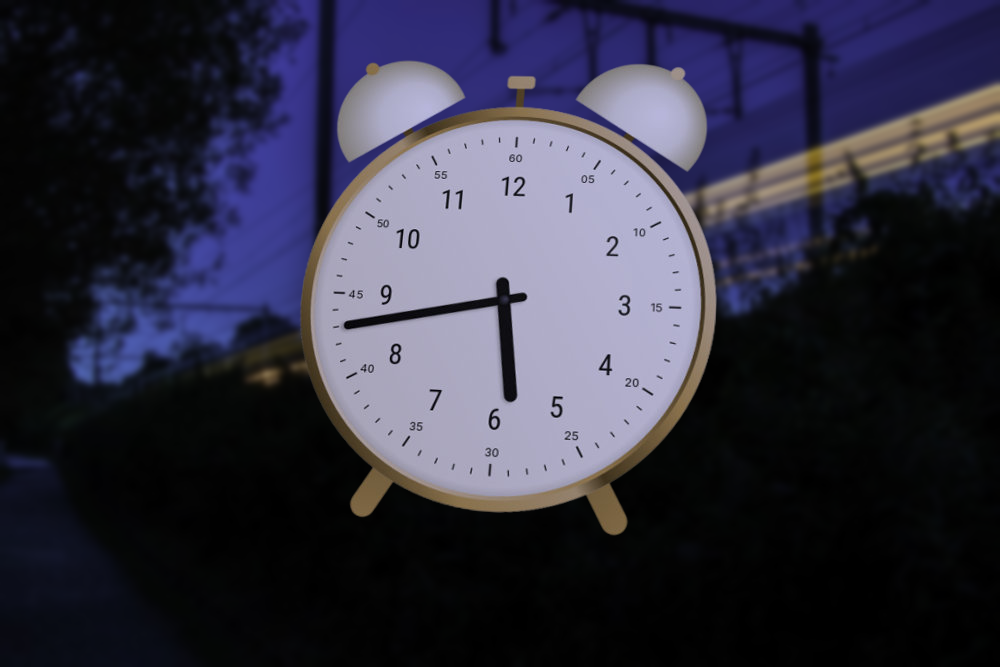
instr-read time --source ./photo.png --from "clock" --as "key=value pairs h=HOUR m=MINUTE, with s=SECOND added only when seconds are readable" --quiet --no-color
h=5 m=43
